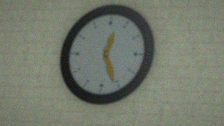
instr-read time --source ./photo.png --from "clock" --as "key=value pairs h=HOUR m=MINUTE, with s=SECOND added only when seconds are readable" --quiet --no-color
h=12 m=26
